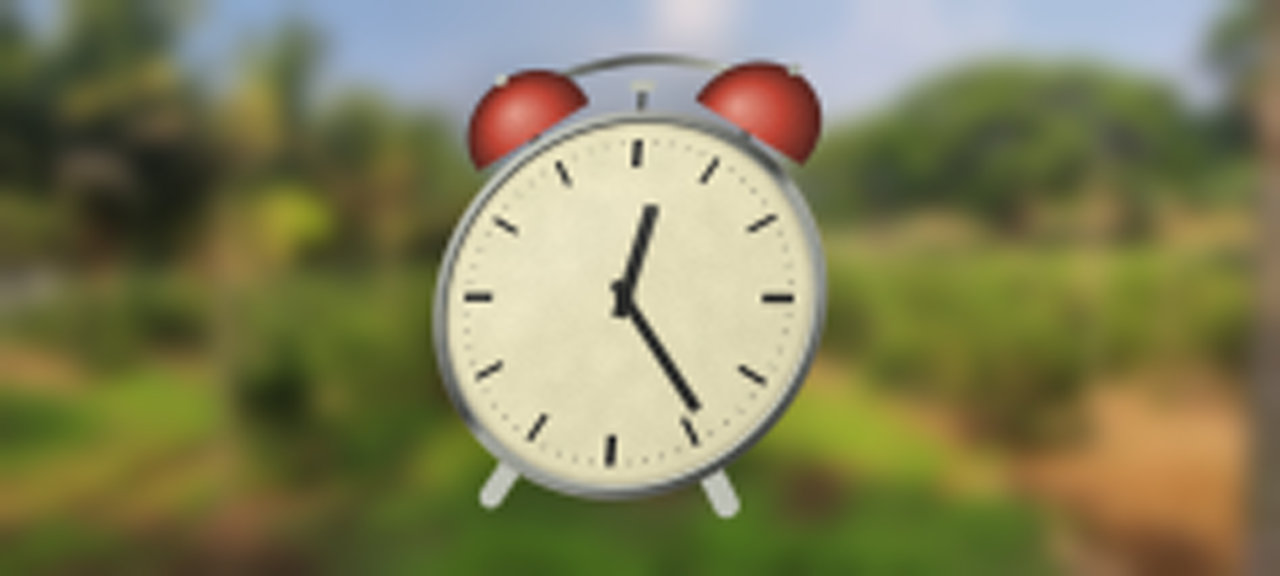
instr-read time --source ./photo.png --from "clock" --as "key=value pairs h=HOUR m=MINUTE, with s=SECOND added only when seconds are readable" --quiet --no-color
h=12 m=24
